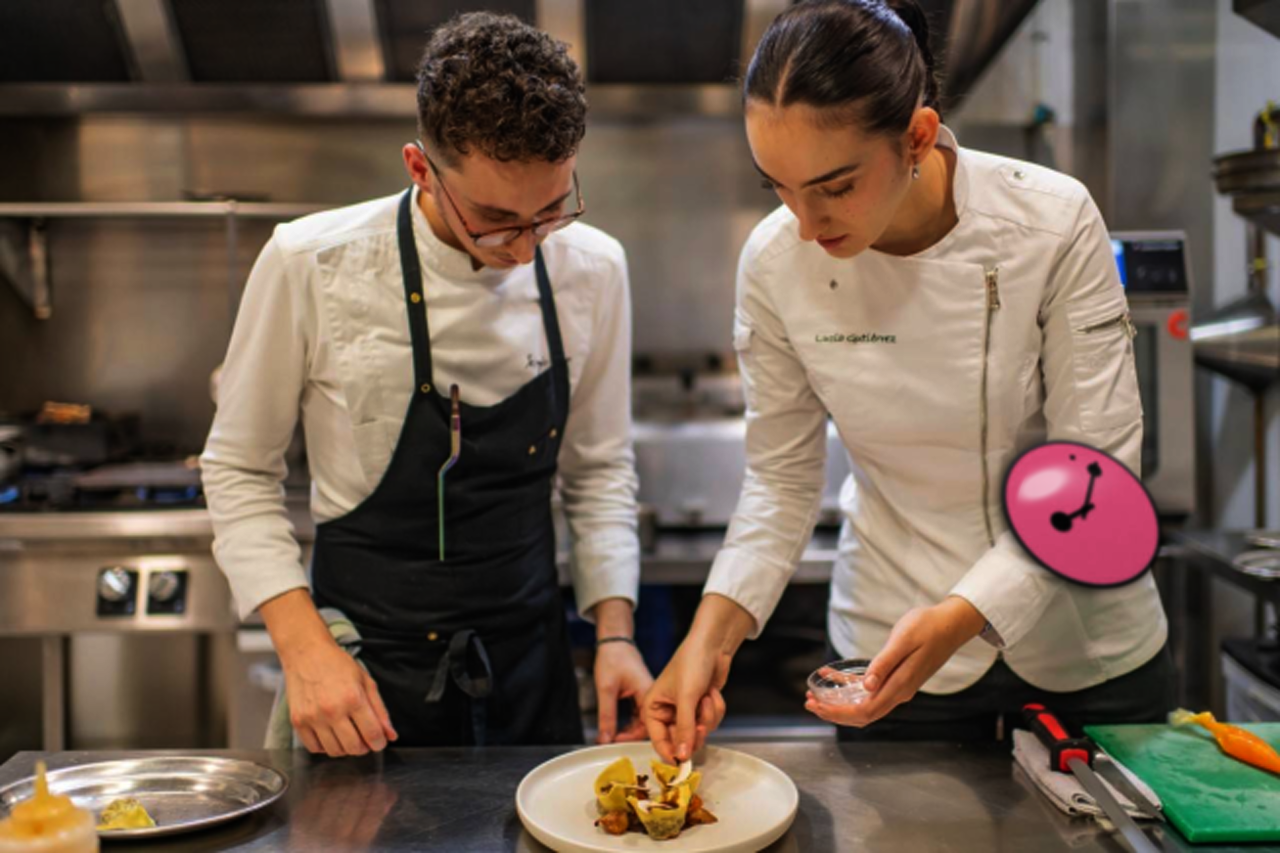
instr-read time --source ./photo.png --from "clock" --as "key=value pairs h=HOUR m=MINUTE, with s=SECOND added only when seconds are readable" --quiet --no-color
h=8 m=4
